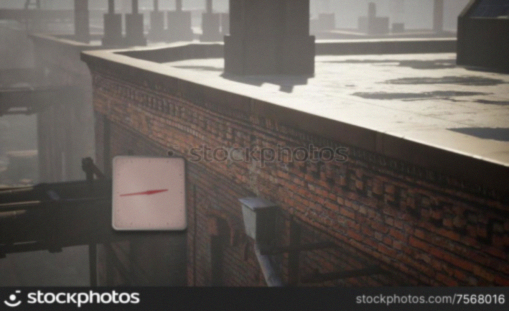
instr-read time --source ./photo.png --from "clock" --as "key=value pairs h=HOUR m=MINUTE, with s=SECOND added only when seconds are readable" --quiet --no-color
h=2 m=44
